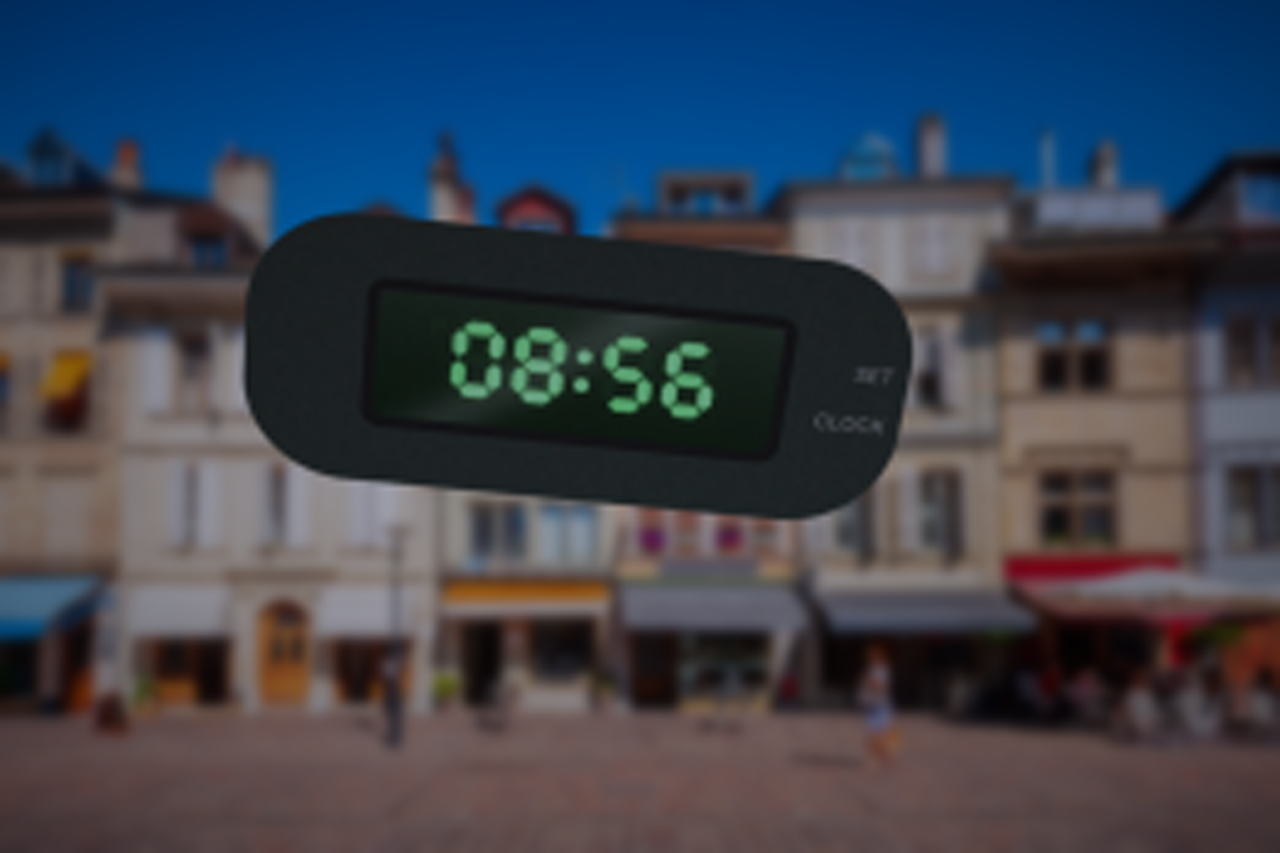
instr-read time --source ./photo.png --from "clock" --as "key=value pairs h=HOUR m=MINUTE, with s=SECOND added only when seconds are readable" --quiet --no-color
h=8 m=56
